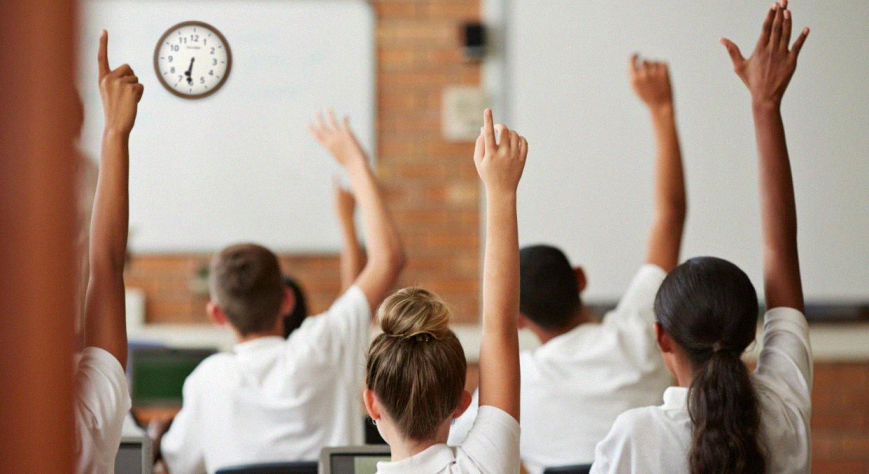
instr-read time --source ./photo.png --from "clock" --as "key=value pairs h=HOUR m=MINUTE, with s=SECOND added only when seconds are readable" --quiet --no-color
h=6 m=31
